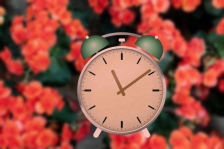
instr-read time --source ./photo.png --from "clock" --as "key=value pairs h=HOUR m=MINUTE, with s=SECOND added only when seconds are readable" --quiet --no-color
h=11 m=9
